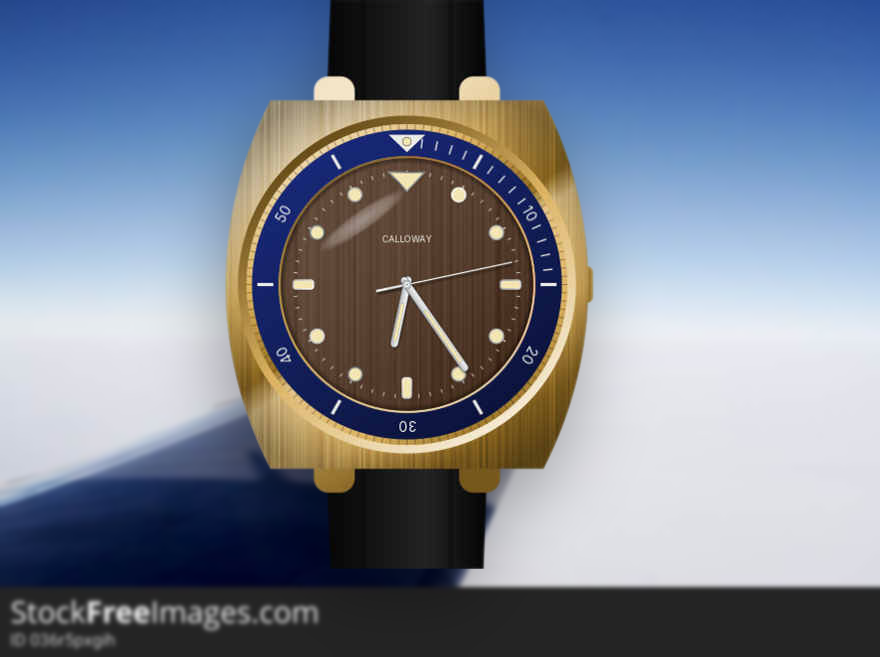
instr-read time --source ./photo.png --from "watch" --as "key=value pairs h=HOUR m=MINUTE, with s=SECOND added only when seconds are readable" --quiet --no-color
h=6 m=24 s=13
